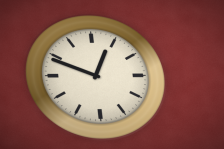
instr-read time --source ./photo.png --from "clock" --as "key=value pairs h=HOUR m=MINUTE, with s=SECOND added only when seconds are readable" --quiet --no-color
h=12 m=49
